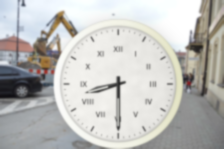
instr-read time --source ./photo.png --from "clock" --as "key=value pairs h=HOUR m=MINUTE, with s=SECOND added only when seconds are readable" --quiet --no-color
h=8 m=30
